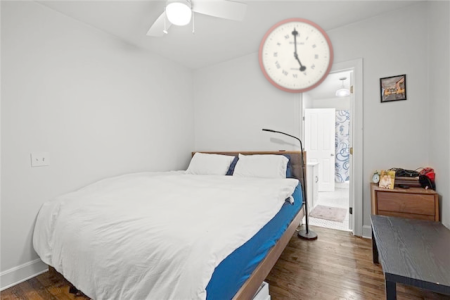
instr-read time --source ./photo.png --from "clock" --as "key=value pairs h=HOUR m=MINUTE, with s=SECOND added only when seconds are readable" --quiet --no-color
h=4 m=59
